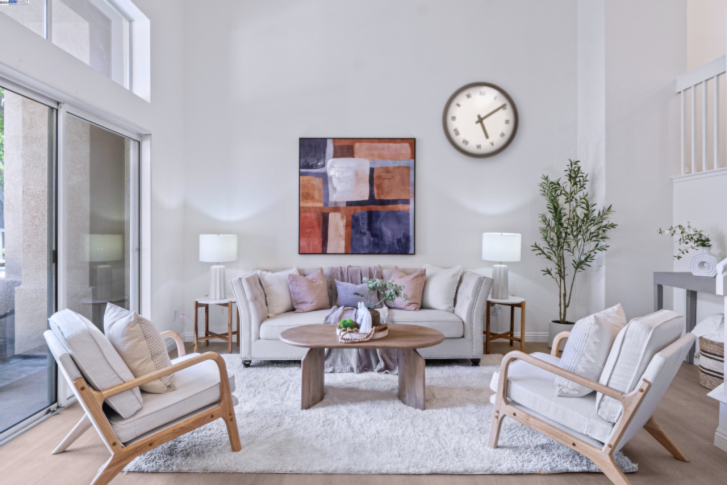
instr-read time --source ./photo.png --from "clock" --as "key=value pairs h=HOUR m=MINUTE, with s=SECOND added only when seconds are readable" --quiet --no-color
h=5 m=9
